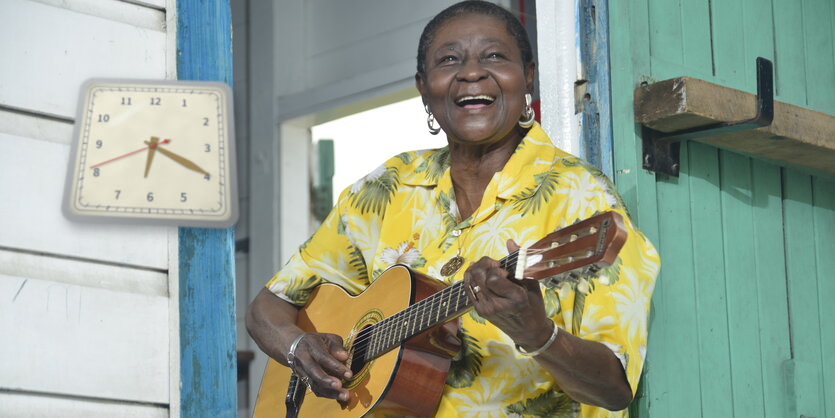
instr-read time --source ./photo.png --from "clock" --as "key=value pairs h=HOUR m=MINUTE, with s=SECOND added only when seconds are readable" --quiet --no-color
h=6 m=19 s=41
